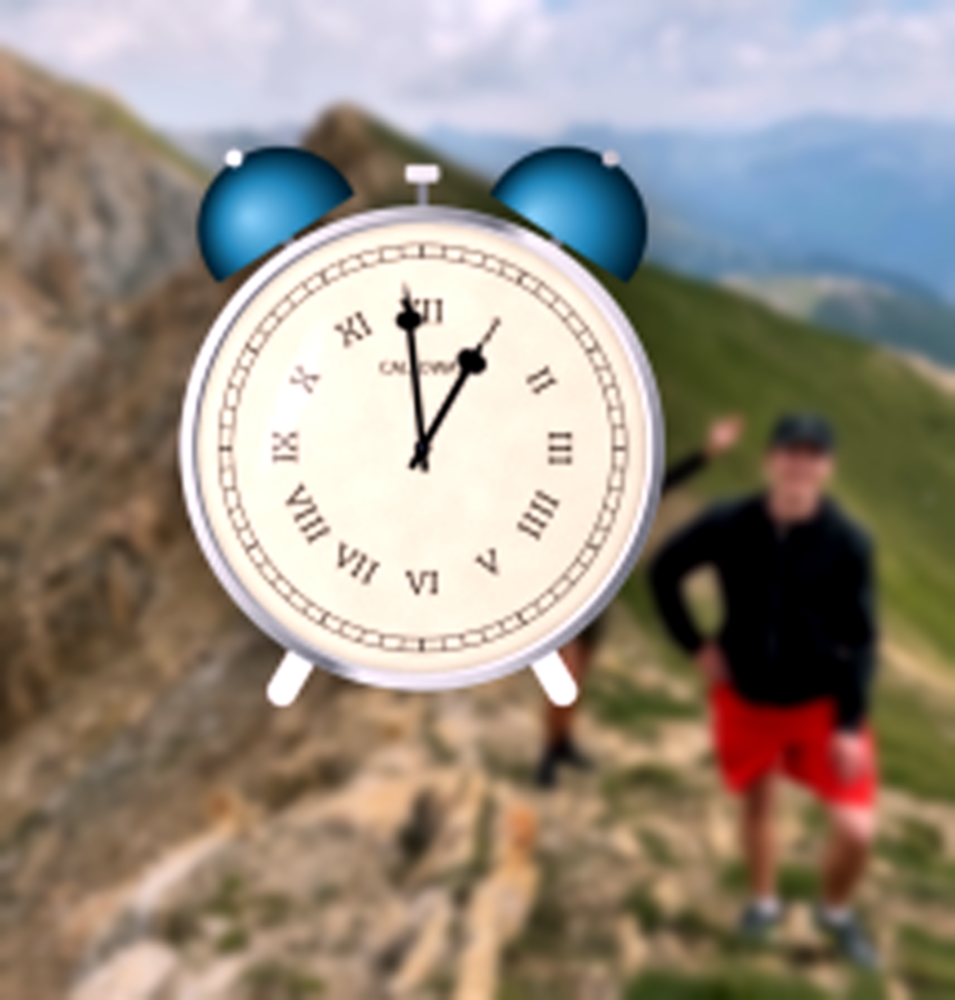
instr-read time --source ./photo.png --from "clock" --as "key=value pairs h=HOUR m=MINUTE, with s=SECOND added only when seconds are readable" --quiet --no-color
h=12 m=59
